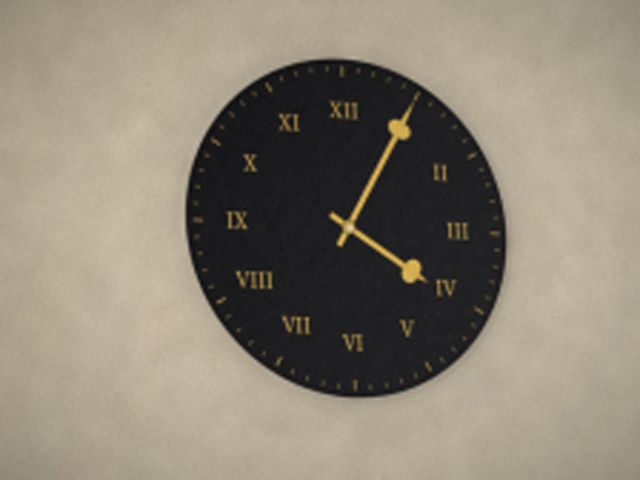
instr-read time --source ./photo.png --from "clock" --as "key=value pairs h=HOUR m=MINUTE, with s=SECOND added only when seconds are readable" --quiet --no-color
h=4 m=5
